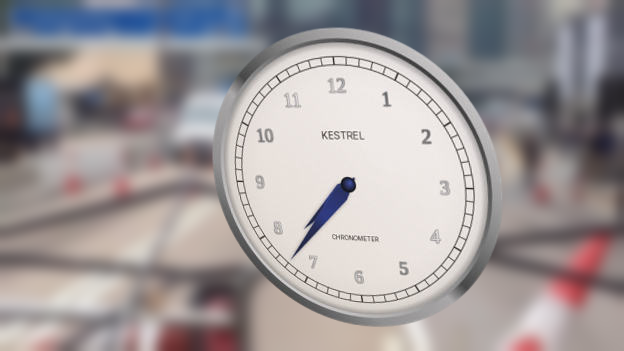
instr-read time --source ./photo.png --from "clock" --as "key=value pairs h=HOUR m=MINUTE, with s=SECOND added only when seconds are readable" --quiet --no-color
h=7 m=37
